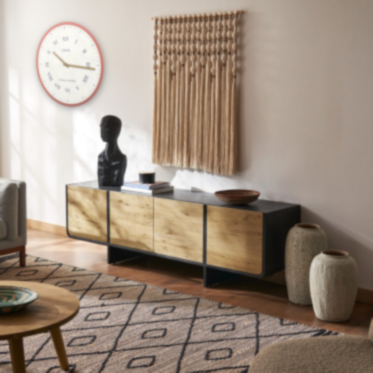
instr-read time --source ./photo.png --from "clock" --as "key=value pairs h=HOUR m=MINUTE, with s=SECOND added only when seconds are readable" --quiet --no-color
h=10 m=16
